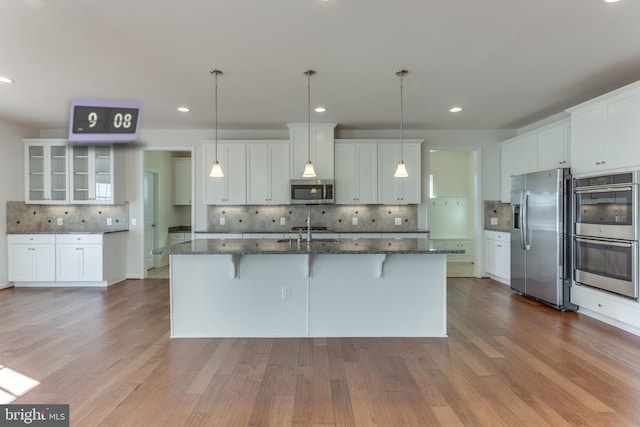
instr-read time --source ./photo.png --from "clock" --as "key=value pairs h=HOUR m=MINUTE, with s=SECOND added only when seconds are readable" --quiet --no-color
h=9 m=8
